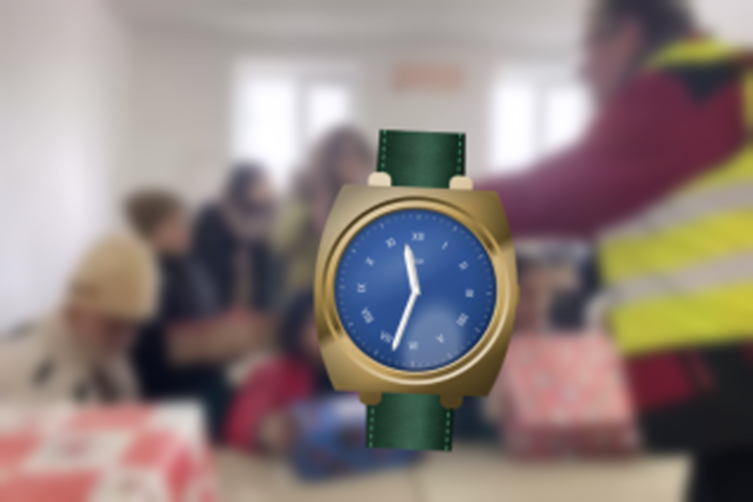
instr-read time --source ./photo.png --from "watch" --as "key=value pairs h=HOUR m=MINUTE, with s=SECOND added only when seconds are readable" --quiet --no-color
h=11 m=33
